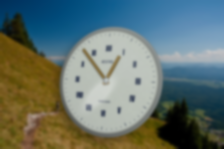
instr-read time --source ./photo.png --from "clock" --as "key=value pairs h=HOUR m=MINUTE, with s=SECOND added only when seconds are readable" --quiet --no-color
h=12 m=53
